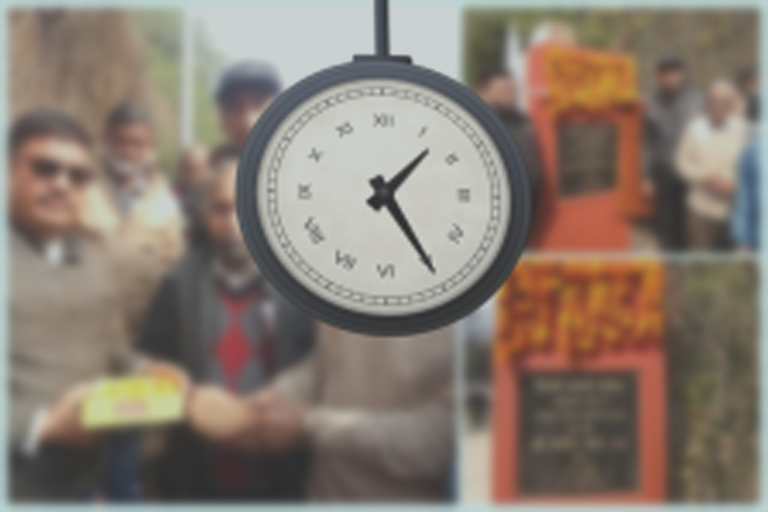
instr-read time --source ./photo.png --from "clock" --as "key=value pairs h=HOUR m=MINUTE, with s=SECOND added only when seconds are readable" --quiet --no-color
h=1 m=25
